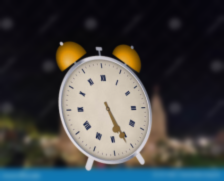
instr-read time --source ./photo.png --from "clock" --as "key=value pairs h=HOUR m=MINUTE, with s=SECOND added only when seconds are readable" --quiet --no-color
h=5 m=26
